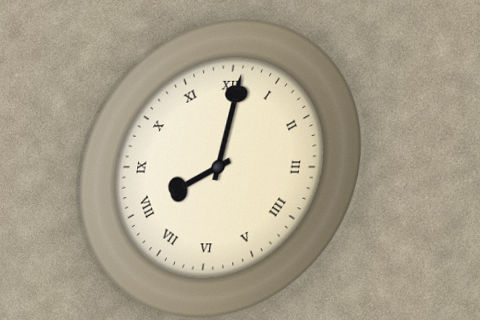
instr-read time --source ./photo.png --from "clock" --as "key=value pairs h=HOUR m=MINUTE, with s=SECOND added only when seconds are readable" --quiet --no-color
h=8 m=1
